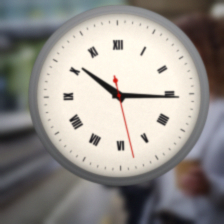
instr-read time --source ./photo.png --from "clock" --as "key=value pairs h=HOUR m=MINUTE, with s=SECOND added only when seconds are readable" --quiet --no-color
h=10 m=15 s=28
